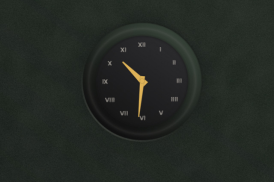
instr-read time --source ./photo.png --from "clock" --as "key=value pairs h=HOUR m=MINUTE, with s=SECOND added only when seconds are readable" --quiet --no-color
h=10 m=31
